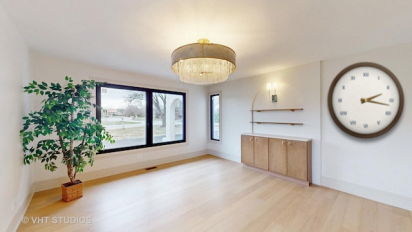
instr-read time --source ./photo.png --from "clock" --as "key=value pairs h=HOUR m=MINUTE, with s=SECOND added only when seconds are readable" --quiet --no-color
h=2 m=17
